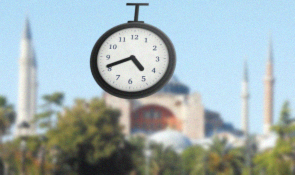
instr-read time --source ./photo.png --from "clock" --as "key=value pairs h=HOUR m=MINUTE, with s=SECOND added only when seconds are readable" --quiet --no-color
h=4 m=41
